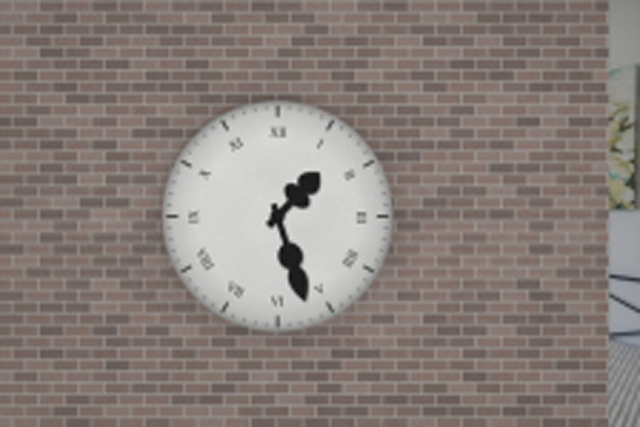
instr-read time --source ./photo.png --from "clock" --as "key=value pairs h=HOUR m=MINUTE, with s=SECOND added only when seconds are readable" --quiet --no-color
h=1 m=27
